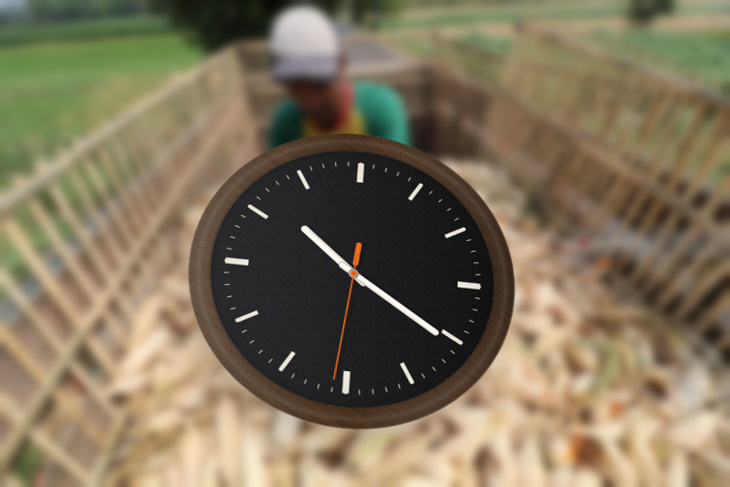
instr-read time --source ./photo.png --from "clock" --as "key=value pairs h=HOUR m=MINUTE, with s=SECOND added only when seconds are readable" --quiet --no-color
h=10 m=20 s=31
